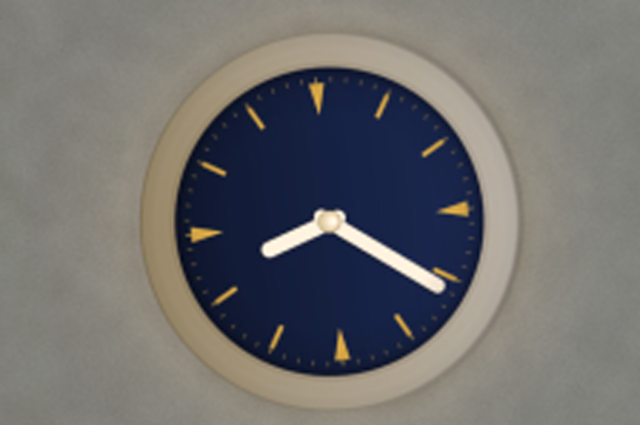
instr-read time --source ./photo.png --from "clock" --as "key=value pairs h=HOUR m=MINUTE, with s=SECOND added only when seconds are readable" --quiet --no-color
h=8 m=21
